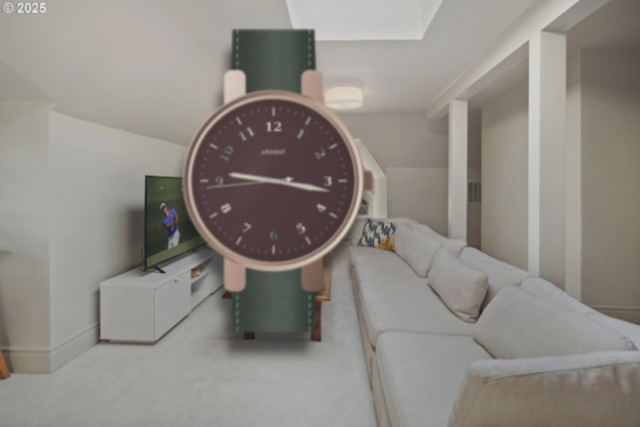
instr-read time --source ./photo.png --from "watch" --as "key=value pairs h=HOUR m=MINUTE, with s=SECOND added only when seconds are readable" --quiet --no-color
h=9 m=16 s=44
